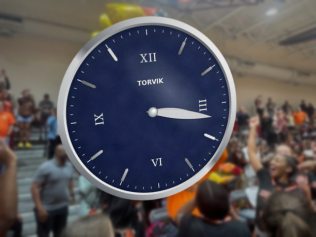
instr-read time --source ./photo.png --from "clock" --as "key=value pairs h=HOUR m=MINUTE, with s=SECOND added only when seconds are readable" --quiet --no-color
h=3 m=17
